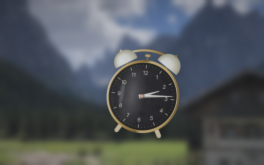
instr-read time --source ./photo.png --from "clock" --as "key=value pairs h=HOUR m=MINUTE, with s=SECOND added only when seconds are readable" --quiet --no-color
h=2 m=14
